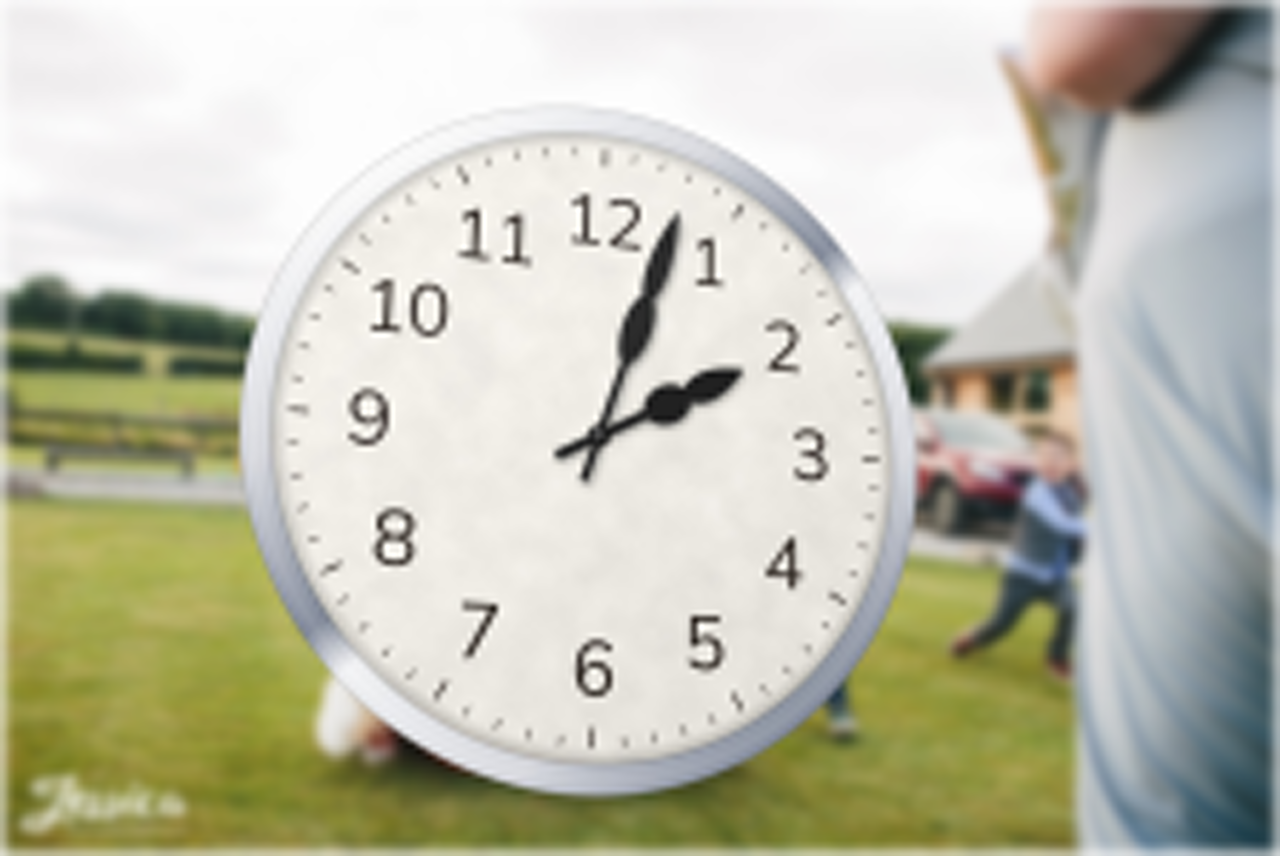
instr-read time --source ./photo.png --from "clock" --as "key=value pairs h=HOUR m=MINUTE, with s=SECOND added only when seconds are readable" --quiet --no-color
h=2 m=3
